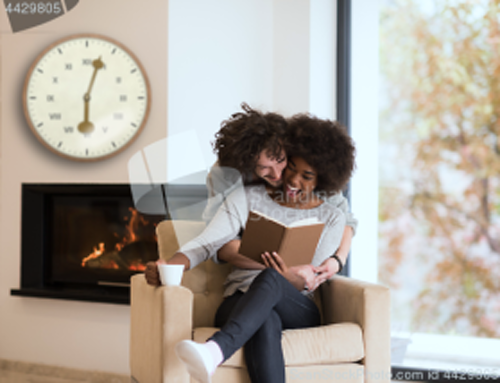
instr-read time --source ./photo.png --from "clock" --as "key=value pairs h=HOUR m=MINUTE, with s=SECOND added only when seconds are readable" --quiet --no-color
h=6 m=3
